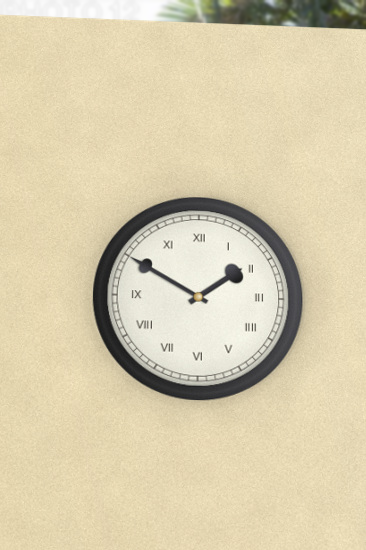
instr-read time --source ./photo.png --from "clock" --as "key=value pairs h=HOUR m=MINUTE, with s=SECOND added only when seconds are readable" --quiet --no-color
h=1 m=50
